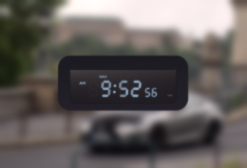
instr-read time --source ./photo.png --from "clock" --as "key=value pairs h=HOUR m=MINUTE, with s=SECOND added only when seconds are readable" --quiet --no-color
h=9 m=52 s=56
